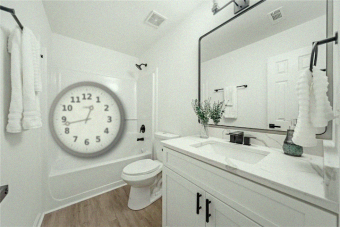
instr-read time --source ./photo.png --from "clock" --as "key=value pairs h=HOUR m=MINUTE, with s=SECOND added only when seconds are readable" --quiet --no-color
h=12 m=43
